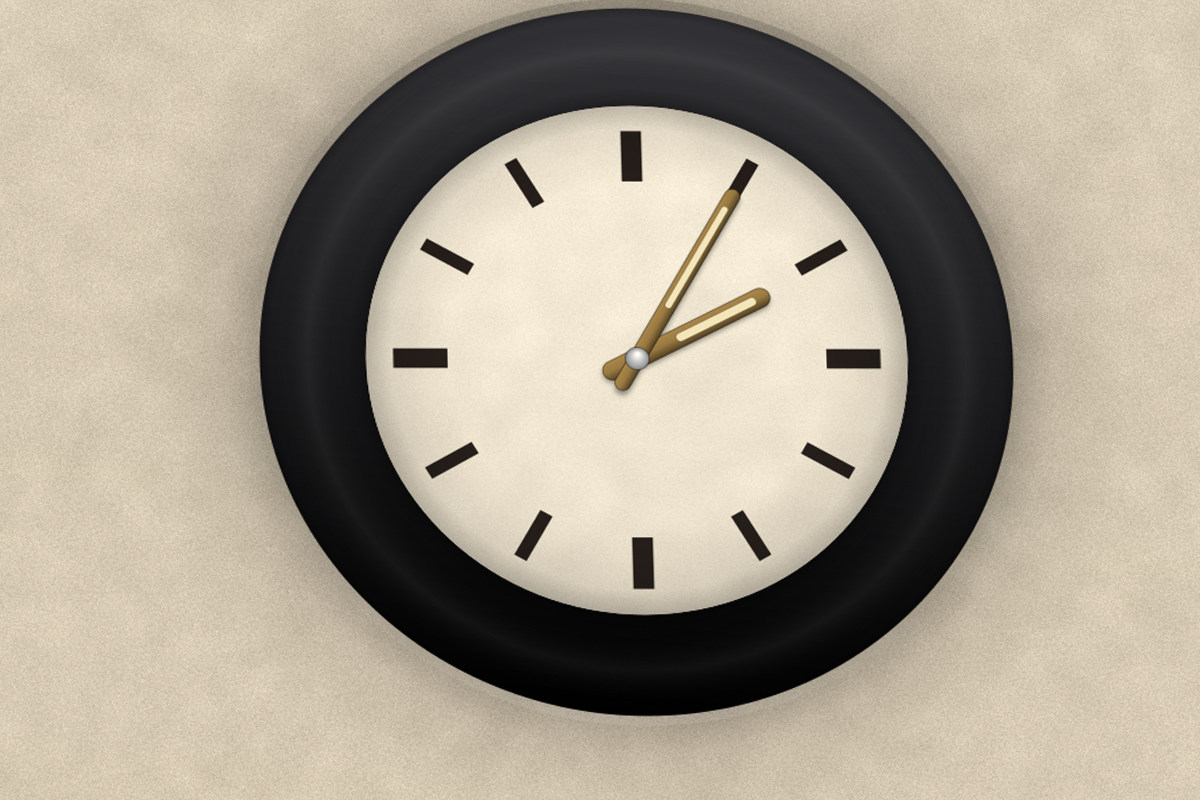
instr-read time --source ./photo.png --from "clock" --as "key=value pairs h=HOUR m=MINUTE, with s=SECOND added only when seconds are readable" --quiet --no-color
h=2 m=5
